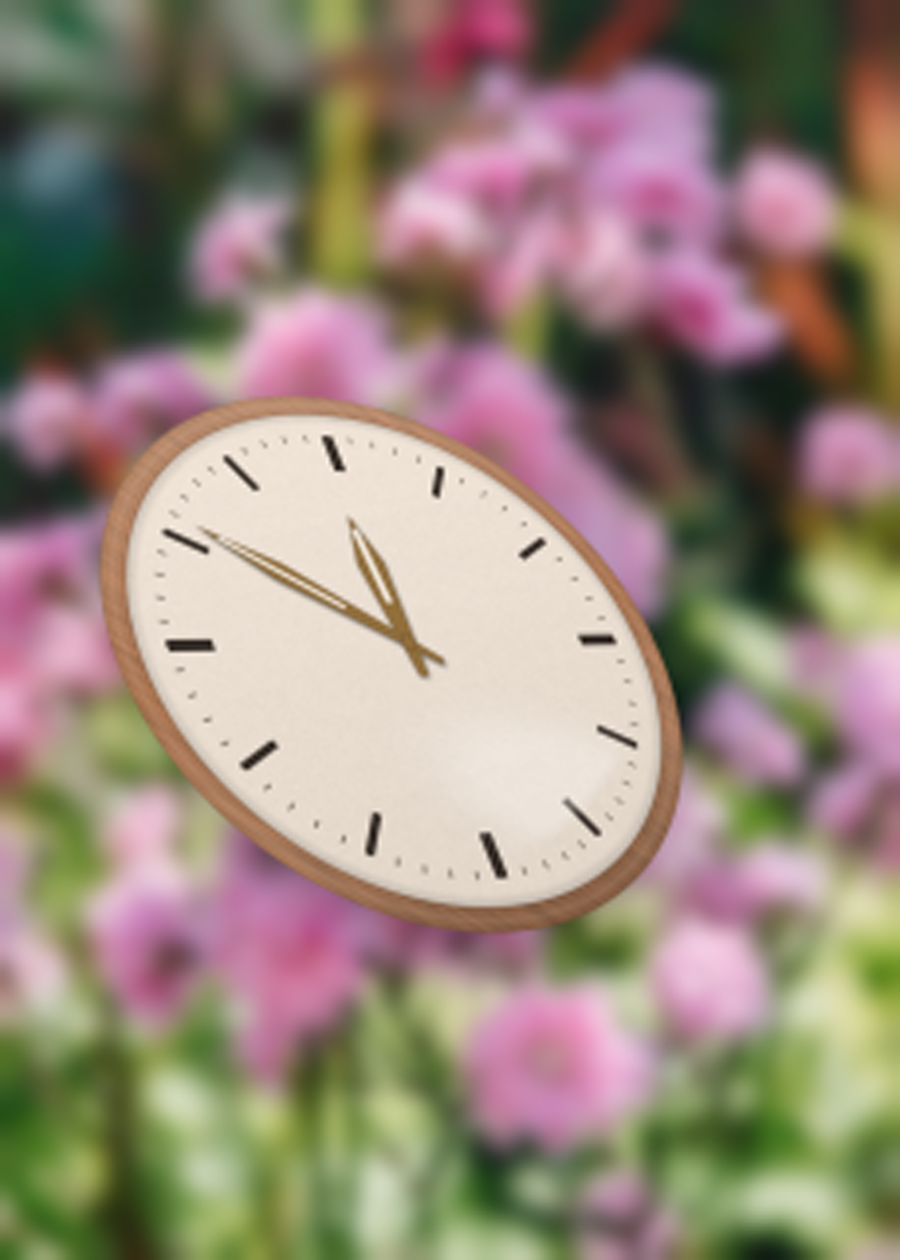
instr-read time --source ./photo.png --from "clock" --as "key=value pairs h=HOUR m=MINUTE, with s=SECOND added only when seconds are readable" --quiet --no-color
h=11 m=51
